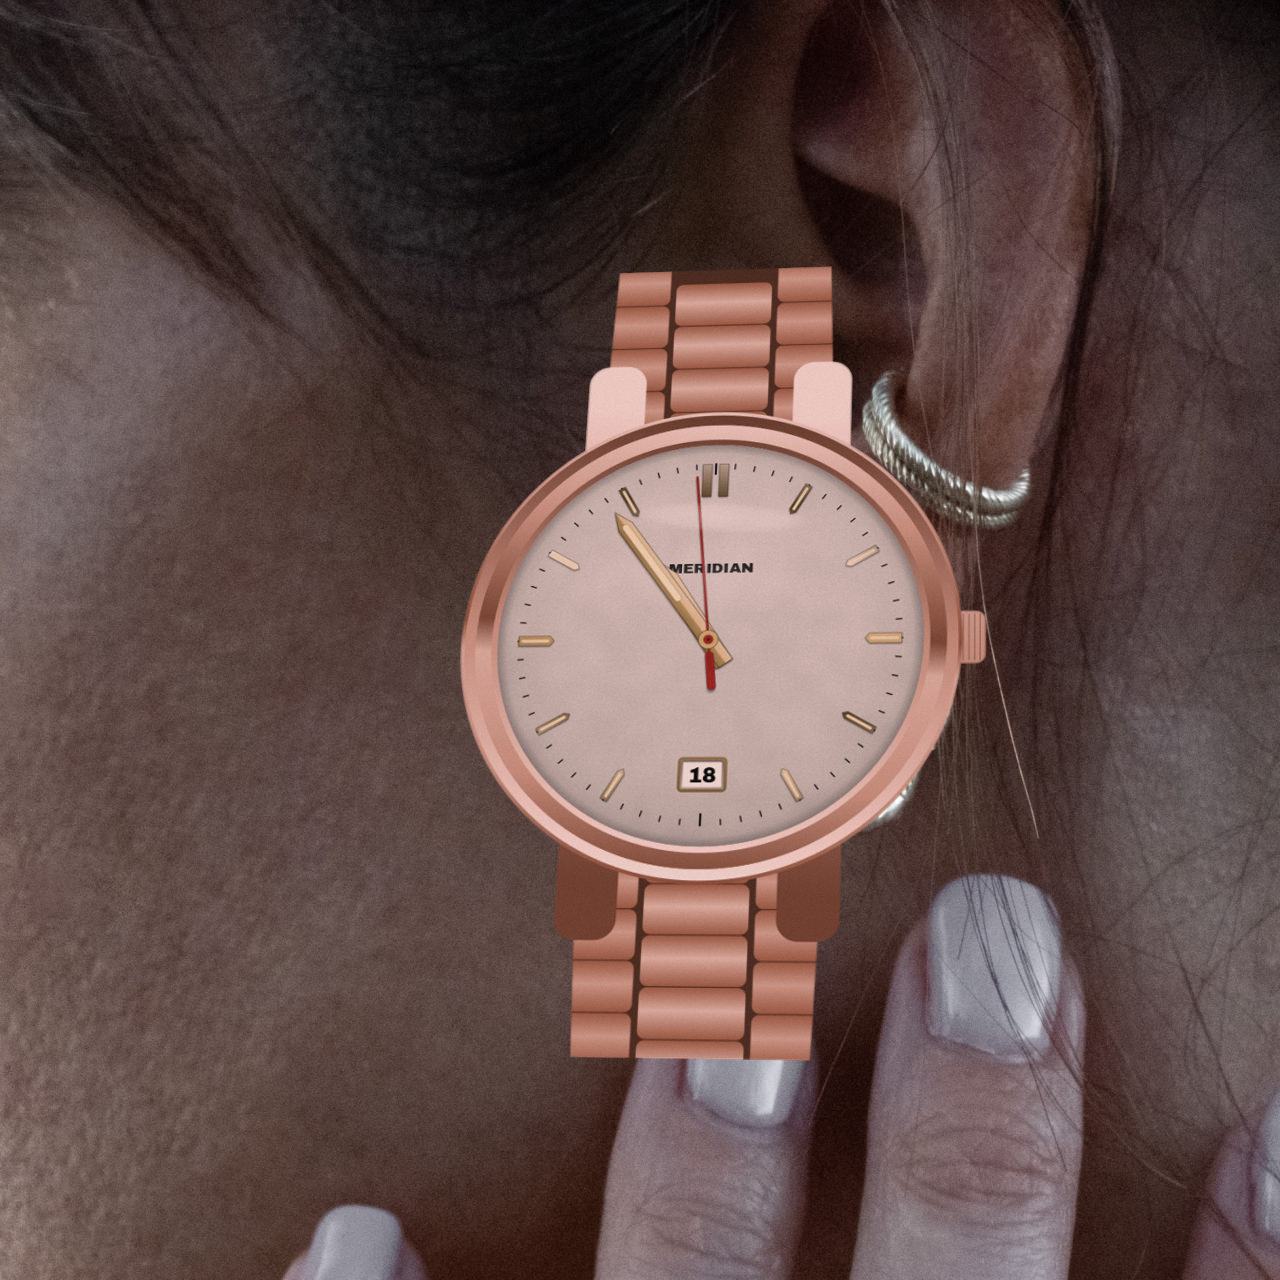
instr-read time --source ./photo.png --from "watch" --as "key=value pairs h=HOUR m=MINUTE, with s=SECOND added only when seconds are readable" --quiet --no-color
h=10 m=53 s=59
